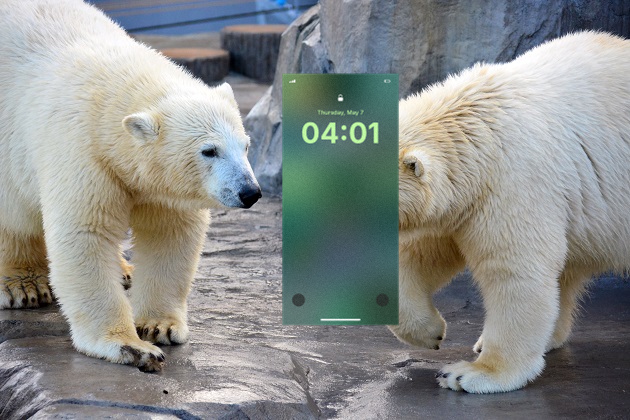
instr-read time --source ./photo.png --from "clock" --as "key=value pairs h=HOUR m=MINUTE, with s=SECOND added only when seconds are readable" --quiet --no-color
h=4 m=1
